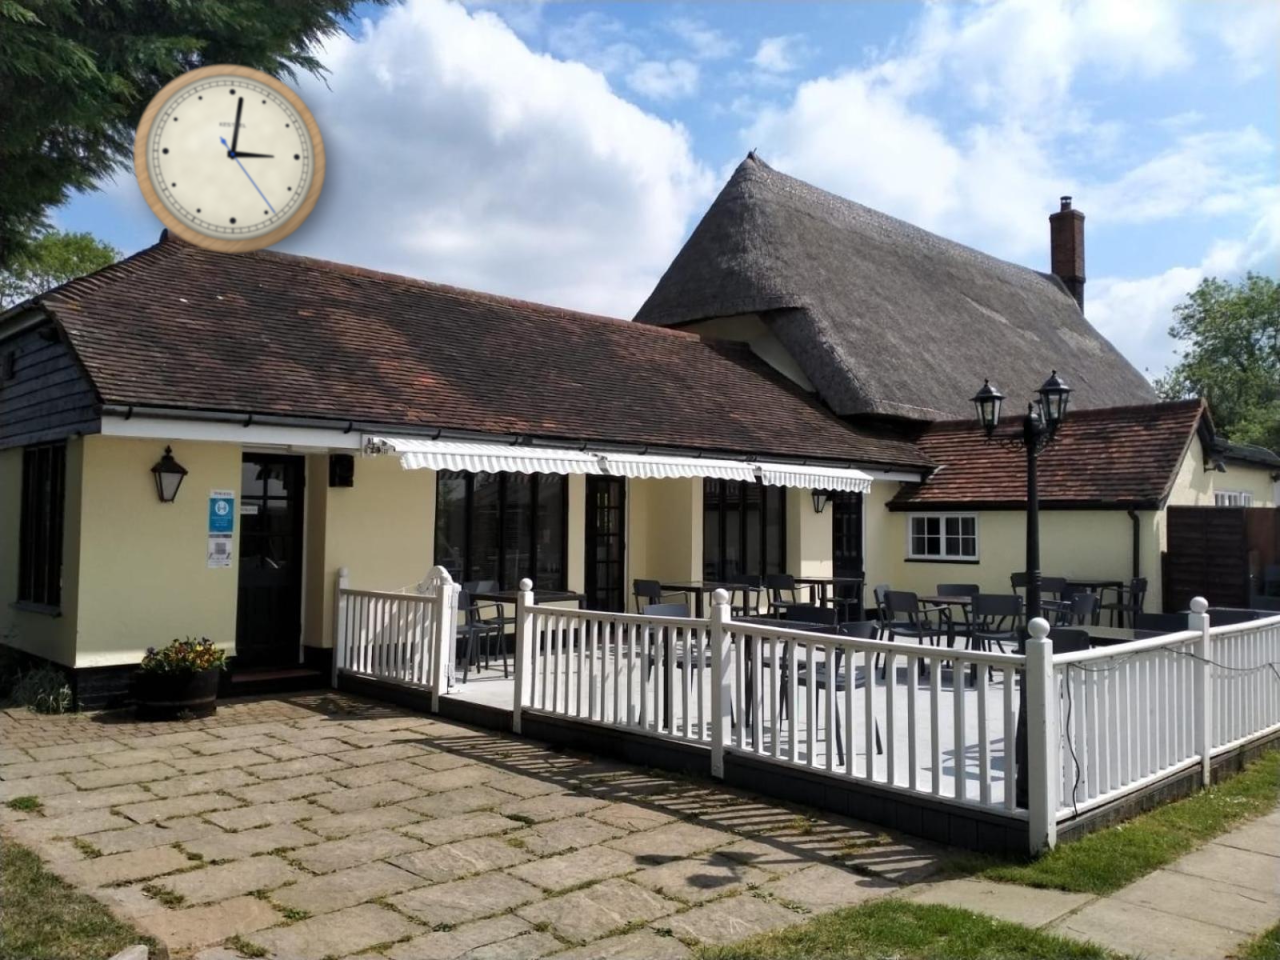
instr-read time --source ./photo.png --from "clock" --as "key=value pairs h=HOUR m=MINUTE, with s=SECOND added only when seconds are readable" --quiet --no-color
h=3 m=1 s=24
